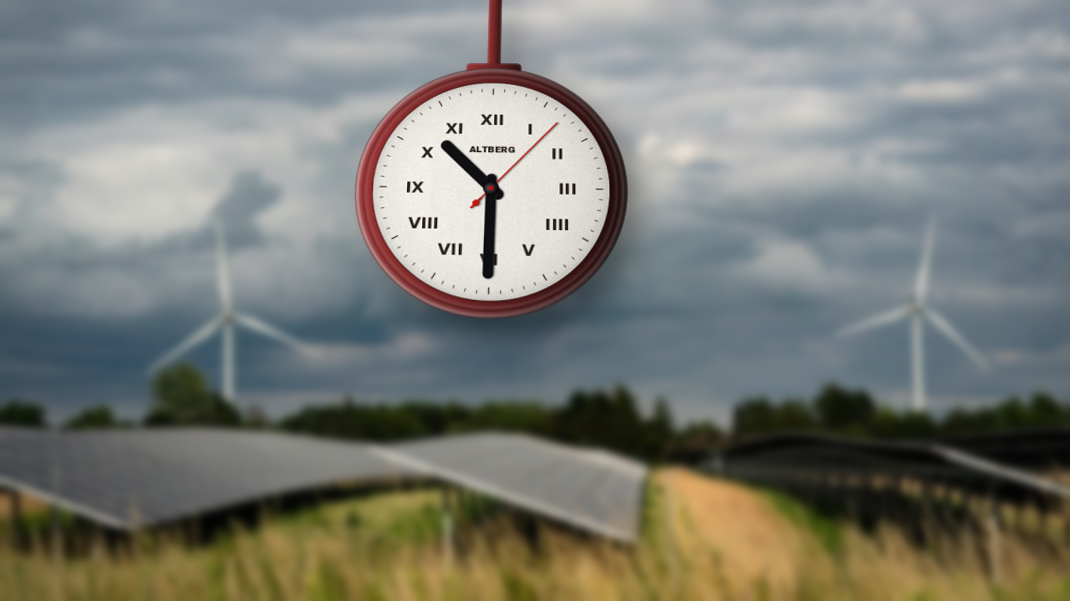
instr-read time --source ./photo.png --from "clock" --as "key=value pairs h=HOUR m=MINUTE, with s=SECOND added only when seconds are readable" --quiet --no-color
h=10 m=30 s=7
